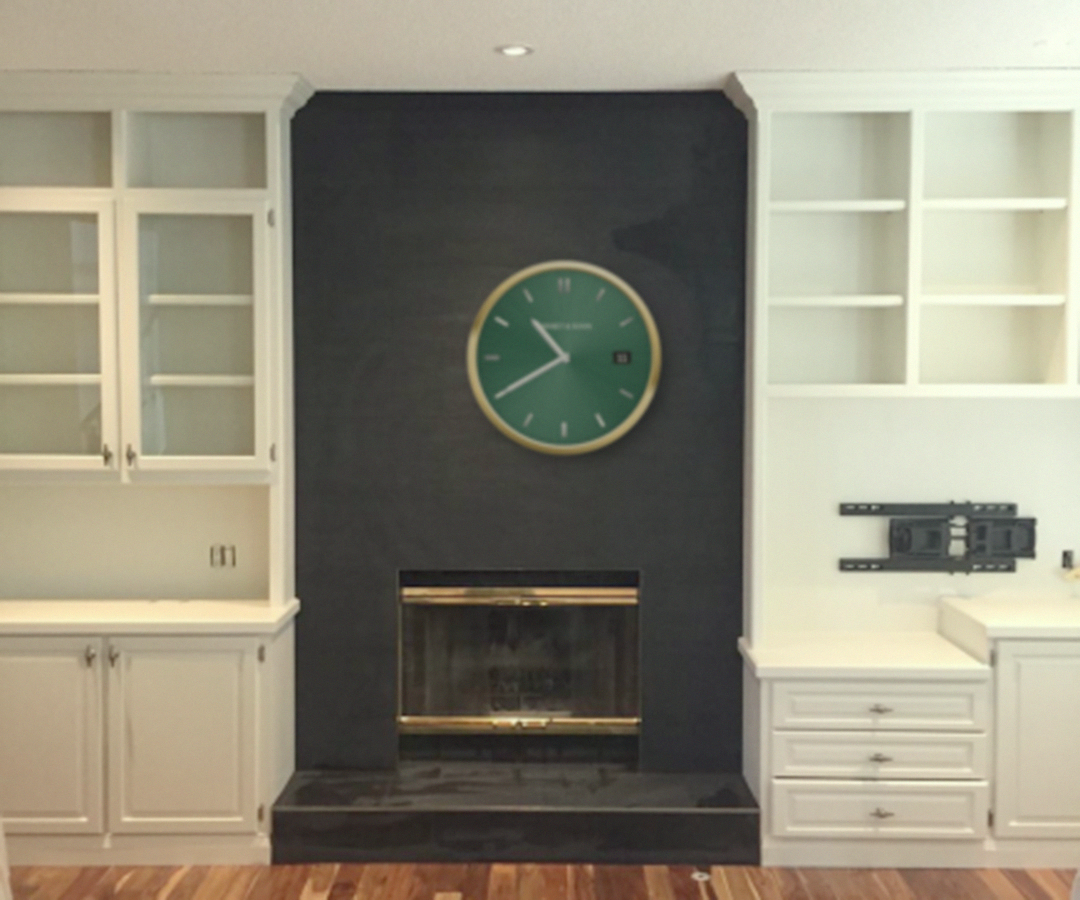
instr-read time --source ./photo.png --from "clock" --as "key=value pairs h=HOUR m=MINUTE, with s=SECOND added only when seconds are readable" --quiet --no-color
h=10 m=40
